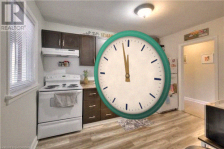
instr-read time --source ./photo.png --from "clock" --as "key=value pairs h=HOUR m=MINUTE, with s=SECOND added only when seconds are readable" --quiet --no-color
h=11 m=58
